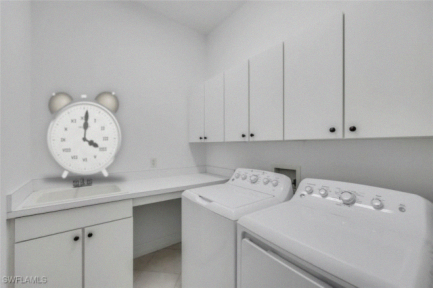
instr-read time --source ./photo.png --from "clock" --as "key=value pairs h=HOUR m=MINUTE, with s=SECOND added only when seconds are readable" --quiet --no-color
h=4 m=1
